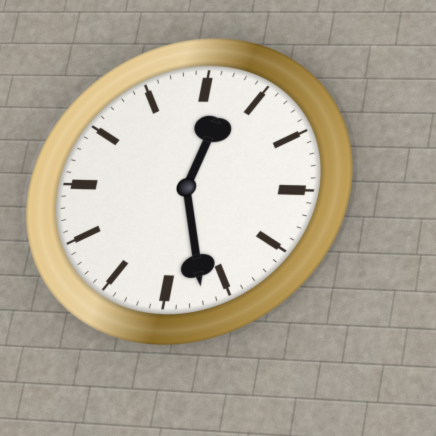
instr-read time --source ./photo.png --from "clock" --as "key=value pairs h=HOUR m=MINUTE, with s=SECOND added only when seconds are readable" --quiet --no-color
h=12 m=27
